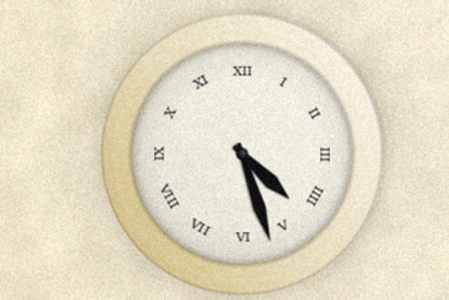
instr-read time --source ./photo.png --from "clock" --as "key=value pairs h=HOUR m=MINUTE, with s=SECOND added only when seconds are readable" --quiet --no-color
h=4 m=27
